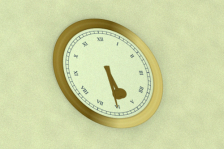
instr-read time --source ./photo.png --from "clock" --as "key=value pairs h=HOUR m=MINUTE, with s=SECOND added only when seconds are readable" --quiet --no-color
h=5 m=30
